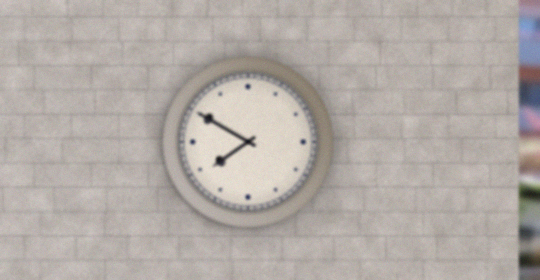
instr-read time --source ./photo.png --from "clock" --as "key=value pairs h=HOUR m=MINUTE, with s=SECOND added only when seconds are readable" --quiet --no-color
h=7 m=50
